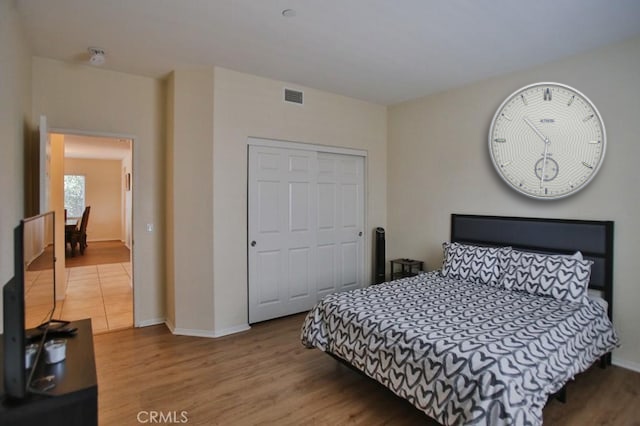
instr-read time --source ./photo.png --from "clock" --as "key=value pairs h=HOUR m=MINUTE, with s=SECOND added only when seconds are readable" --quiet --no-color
h=10 m=31
